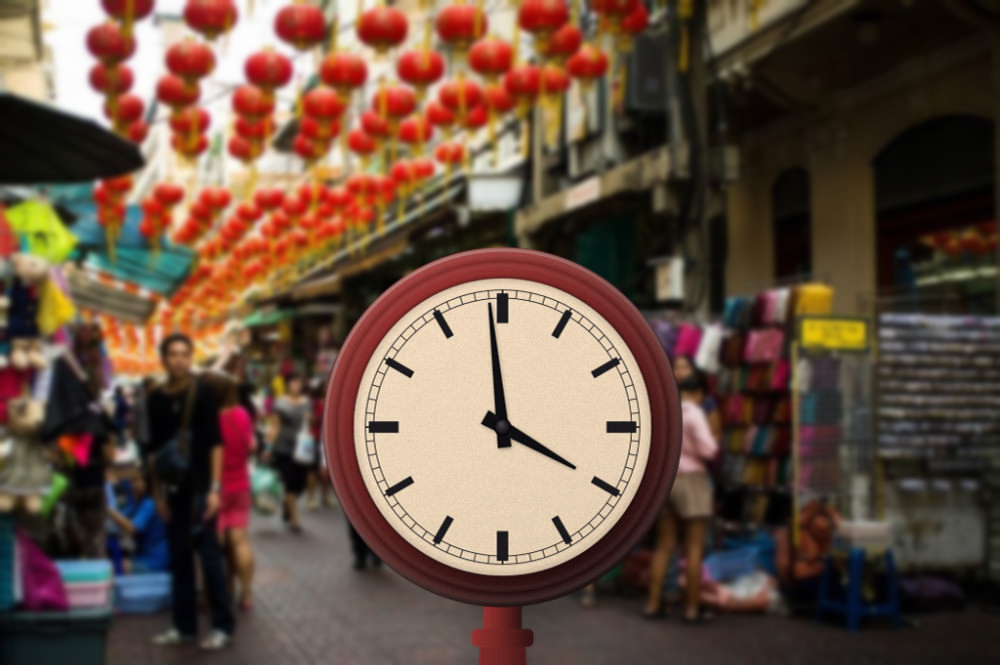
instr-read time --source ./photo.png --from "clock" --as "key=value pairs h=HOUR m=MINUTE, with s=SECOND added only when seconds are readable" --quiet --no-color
h=3 m=59
